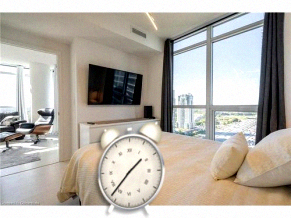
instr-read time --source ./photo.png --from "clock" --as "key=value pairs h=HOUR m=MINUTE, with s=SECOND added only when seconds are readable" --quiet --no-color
h=1 m=37
